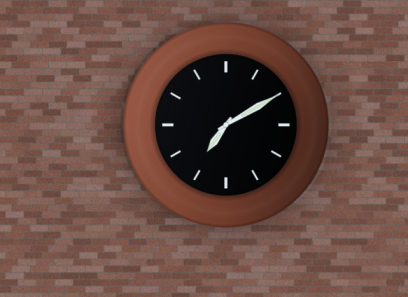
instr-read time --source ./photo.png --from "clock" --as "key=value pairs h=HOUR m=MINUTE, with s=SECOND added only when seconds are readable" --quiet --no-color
h=7 m=10
